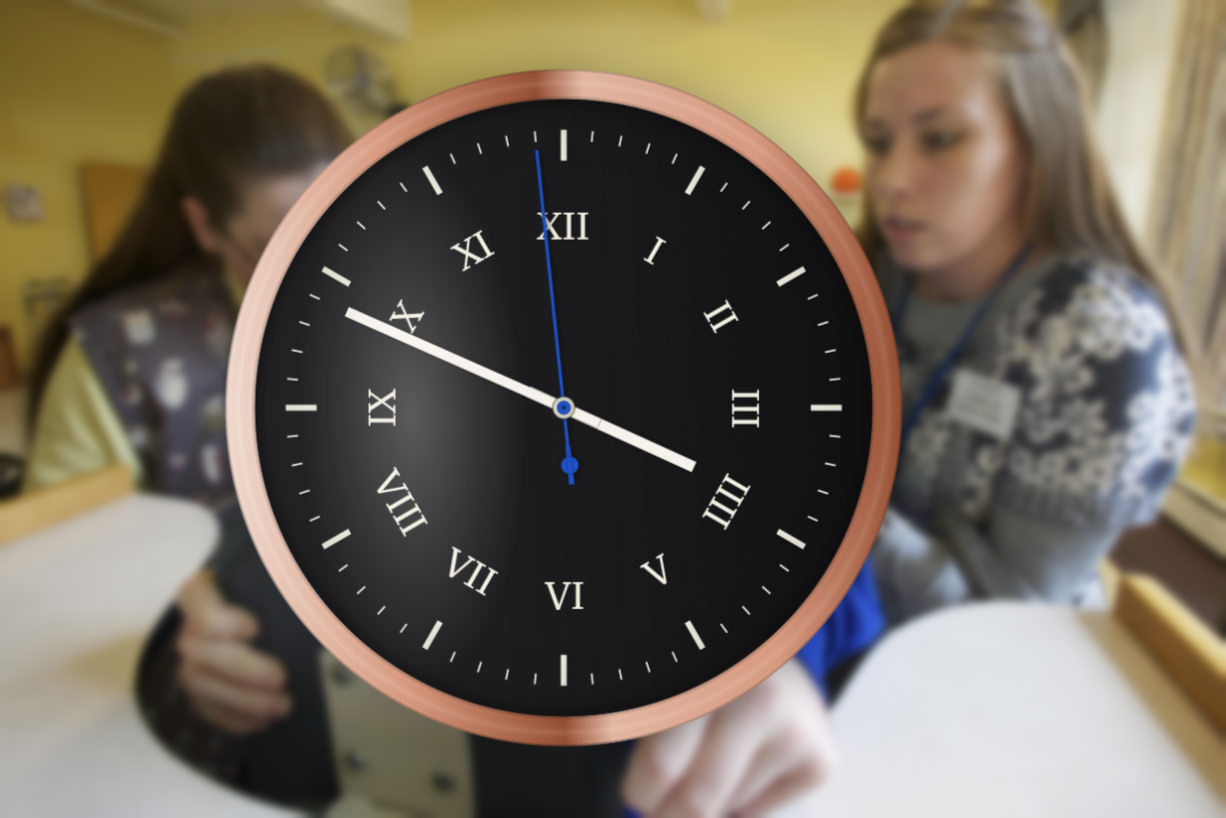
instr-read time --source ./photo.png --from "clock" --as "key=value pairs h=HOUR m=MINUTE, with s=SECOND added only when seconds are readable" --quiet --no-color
h=3 m=48 s=59
